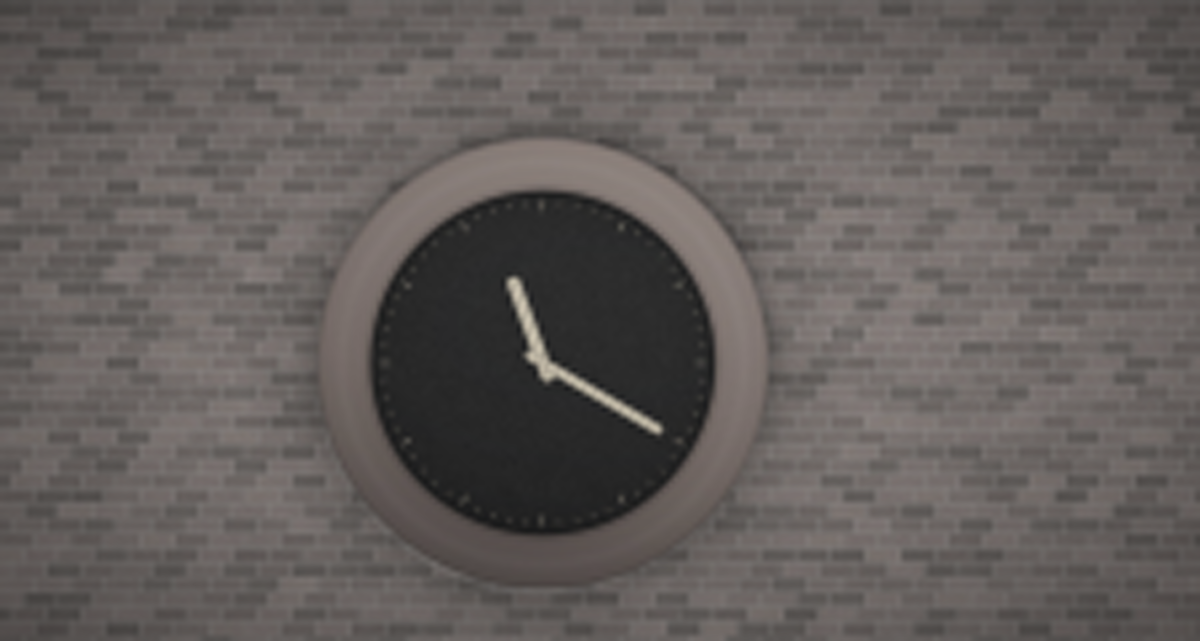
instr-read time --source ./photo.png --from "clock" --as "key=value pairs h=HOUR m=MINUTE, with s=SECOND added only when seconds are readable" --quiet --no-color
h=11 m=20
